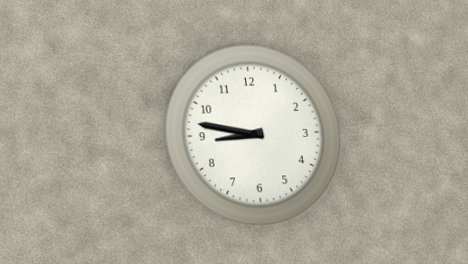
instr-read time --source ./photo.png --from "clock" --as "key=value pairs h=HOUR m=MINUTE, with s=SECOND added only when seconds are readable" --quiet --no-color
h=8 m=47
